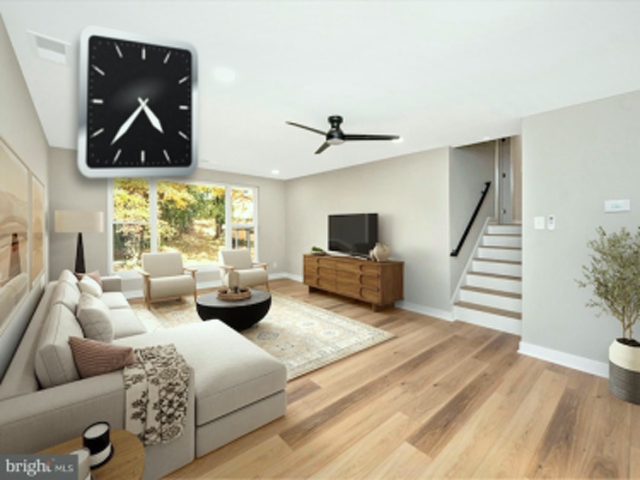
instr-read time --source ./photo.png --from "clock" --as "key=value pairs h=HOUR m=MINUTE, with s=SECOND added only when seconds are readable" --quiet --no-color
h=4 m=37
